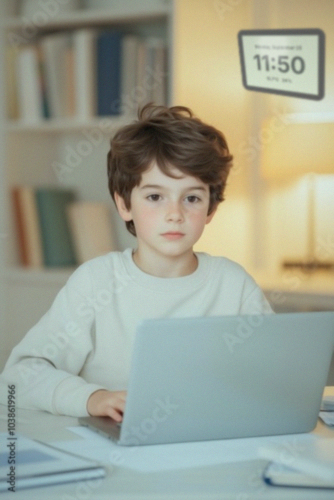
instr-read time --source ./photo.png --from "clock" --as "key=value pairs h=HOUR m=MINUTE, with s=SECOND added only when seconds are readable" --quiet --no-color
h=11 m=50
